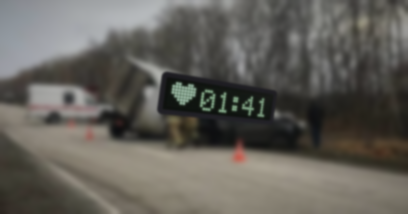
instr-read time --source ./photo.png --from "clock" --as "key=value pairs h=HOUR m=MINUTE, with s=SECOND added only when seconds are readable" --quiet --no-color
h=1 m=41
